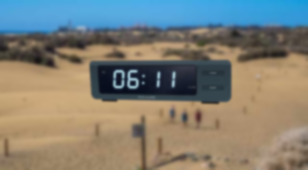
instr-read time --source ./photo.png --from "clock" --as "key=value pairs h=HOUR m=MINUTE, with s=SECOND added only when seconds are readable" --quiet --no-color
h=6 m=11
